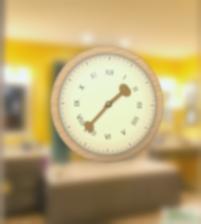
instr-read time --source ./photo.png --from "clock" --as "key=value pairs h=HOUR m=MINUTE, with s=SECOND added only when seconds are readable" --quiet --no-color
h=1 m=37
